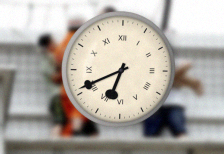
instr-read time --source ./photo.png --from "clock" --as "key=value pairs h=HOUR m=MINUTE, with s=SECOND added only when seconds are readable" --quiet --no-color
h=6 m=41
